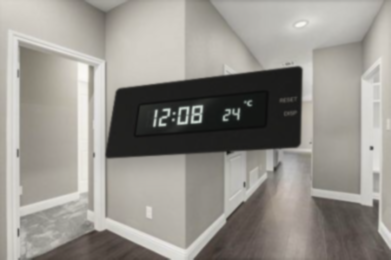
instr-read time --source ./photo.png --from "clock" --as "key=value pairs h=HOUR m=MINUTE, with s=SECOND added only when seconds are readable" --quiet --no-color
h=12 m=8
